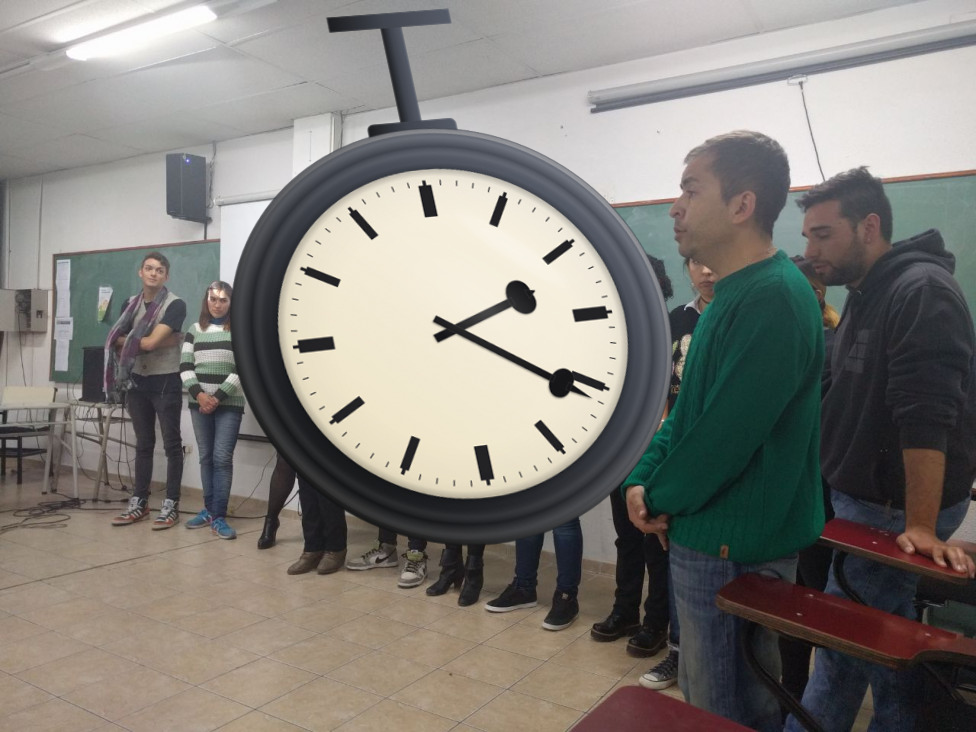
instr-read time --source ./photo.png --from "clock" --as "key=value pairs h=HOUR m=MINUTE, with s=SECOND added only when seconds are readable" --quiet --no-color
h=2 m=21
